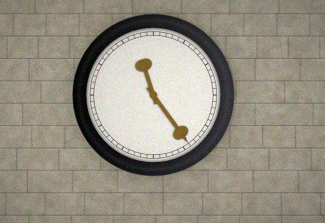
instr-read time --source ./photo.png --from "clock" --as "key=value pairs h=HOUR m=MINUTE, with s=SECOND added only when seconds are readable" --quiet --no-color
h=11 m=24
